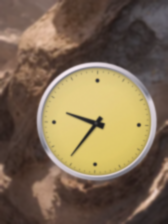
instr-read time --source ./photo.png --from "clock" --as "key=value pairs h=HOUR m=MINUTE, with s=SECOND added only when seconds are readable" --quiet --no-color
h=9 m=36
